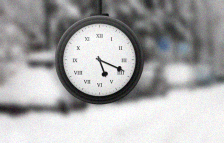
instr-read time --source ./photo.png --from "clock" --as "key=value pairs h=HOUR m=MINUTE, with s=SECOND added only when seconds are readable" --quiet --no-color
h=5 m=19
